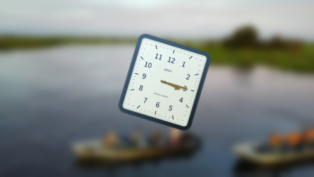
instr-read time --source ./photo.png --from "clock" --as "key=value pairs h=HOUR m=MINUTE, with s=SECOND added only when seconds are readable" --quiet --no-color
h=3 m=15
